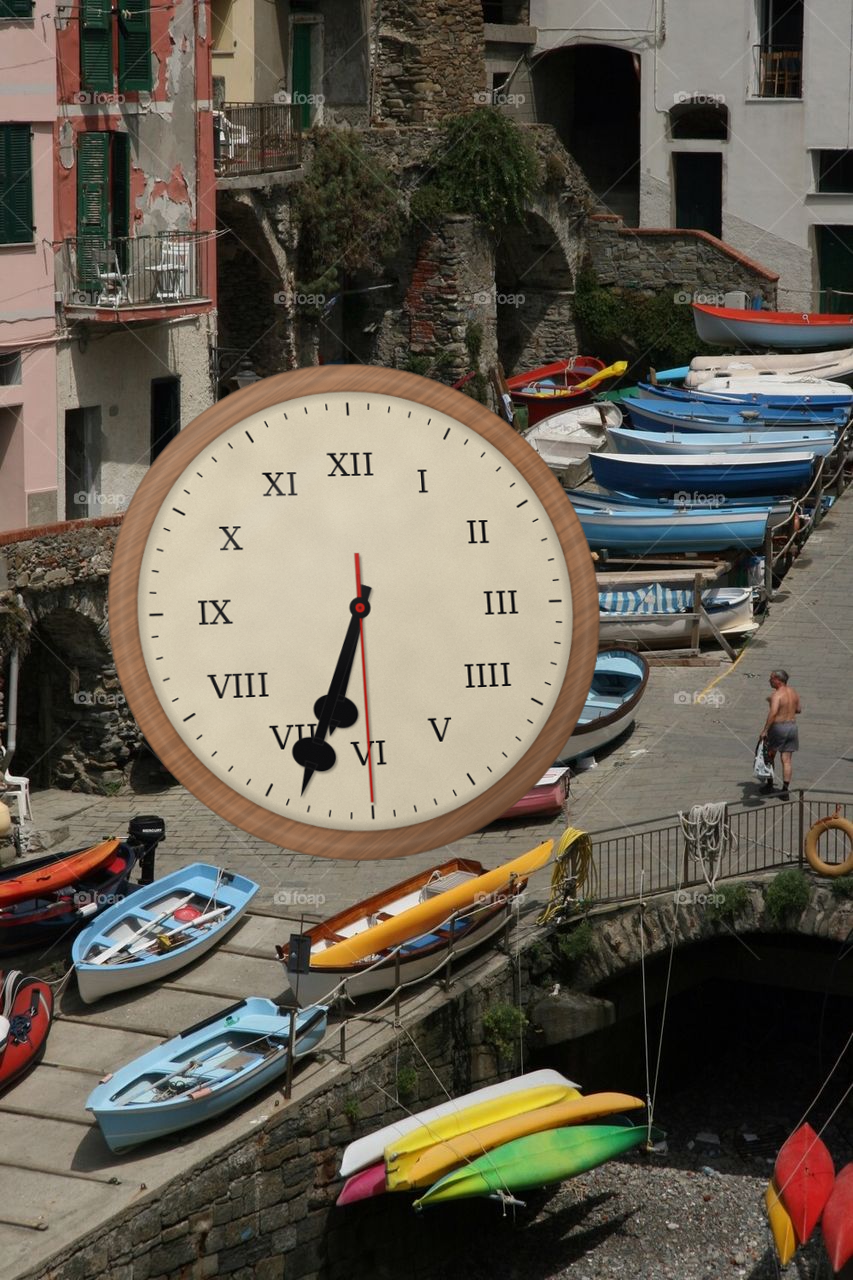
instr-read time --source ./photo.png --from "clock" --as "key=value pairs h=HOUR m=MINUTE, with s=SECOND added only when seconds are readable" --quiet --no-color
h=6 m=33 s=30
